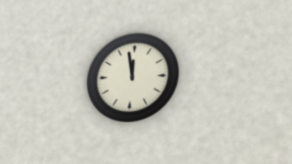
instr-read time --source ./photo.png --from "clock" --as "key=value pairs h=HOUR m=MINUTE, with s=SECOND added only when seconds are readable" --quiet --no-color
h=11 m=58
